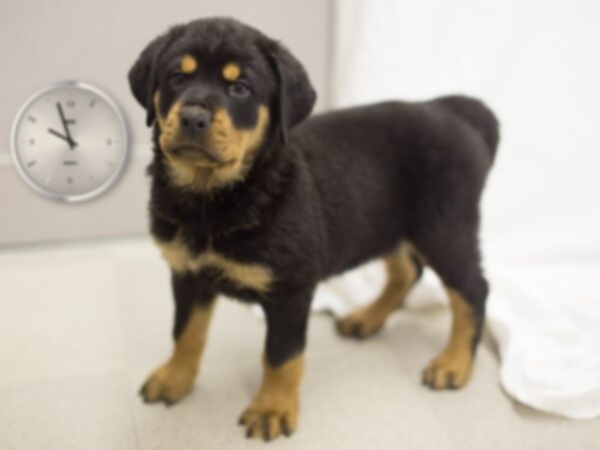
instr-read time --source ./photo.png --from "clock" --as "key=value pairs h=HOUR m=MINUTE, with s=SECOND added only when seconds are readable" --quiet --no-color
h=9 m=57
